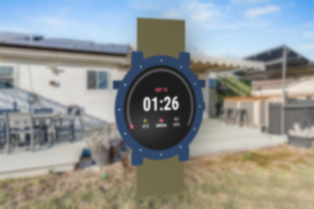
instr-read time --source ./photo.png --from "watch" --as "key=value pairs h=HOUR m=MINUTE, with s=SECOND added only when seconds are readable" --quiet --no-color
h=1 m=26
